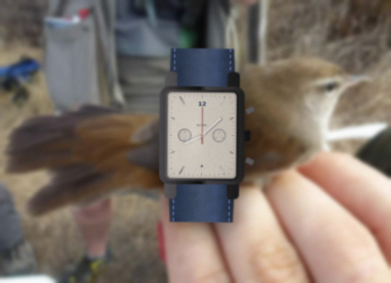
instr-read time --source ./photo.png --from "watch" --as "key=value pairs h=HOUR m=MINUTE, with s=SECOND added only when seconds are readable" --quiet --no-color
h=8 m=8
